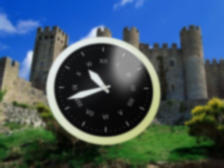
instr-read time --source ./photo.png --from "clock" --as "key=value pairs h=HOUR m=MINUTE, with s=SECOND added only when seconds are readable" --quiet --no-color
h=10 m=42
